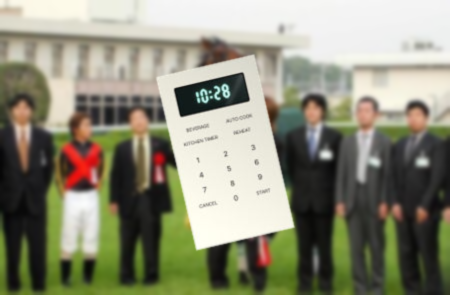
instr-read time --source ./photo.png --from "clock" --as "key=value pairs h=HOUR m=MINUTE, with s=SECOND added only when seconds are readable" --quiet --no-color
h=10 m=28
